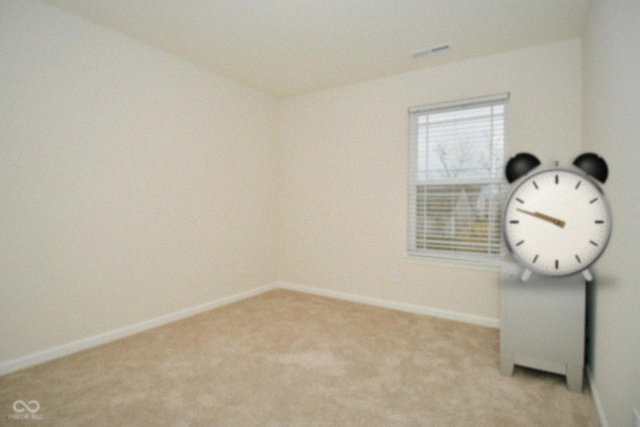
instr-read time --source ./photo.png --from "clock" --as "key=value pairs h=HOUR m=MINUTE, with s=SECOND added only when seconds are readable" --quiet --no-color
h=9 m=48
